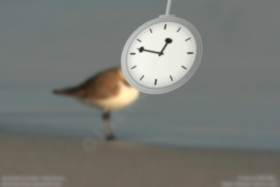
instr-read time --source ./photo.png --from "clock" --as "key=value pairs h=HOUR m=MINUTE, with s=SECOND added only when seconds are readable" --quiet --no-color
h=12 m=47
